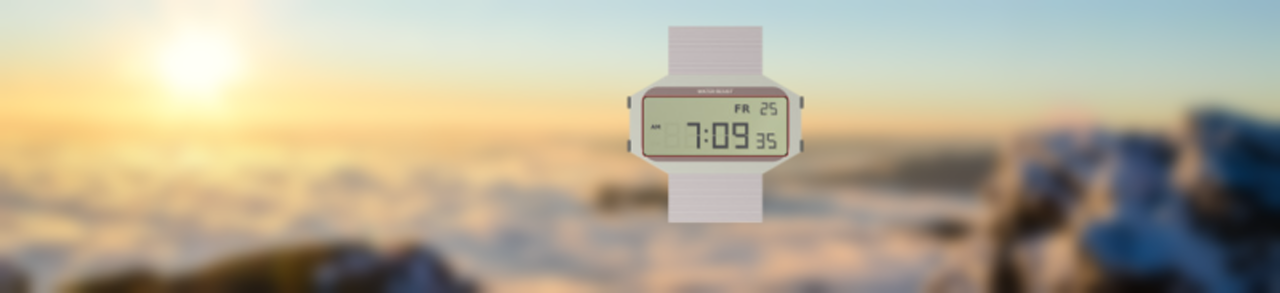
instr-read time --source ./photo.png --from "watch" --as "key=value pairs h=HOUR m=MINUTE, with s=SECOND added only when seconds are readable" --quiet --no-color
h=7 m=9 s=35
